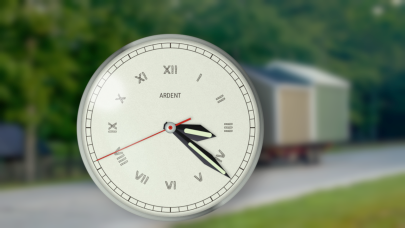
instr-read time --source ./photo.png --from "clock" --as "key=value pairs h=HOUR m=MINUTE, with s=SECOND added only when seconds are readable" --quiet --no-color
h=3 m=21 s=41
